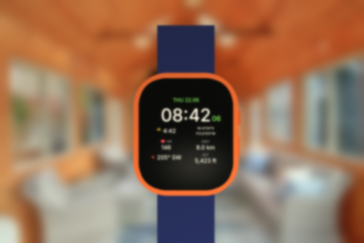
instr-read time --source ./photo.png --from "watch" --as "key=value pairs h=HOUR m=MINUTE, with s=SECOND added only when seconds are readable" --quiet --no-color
h=8 m=42
